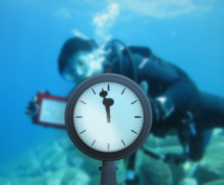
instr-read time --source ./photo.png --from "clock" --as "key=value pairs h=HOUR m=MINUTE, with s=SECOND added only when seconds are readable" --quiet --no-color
h=11 m=58
